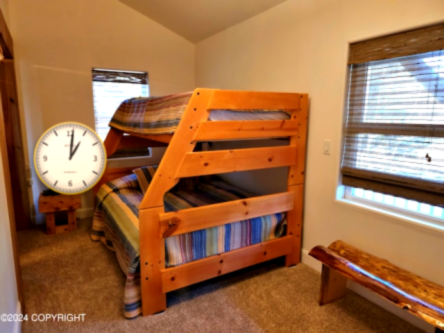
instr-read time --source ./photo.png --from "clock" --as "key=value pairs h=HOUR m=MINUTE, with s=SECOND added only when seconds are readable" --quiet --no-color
h=1 m=1
